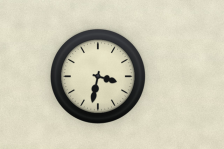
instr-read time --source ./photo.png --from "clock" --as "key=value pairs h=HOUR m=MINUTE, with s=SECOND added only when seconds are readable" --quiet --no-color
h=3 m=32
